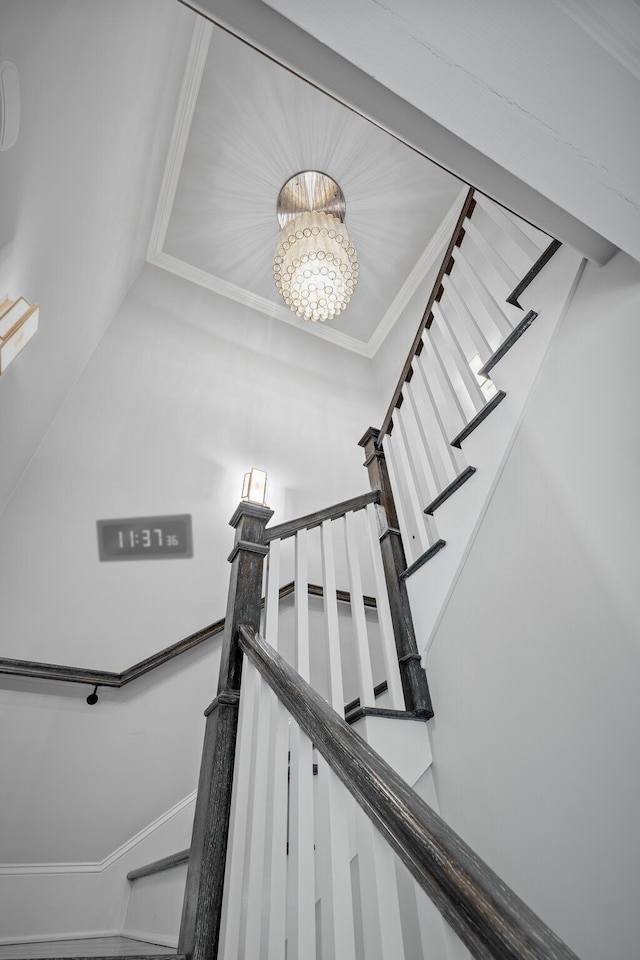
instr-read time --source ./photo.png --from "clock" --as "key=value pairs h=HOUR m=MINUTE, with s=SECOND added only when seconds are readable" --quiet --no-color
h=11 m=37
